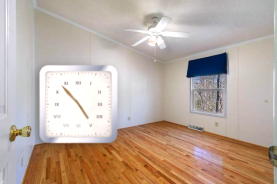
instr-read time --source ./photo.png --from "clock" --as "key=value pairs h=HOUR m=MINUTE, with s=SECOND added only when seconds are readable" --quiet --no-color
h=4 m=53
